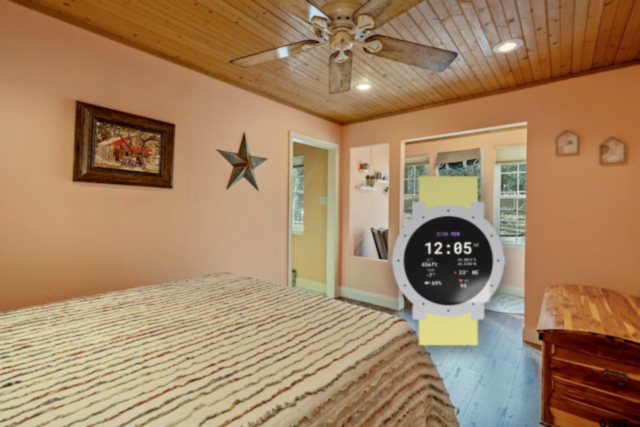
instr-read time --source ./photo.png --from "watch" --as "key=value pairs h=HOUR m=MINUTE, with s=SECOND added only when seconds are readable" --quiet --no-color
h=12 m=5
